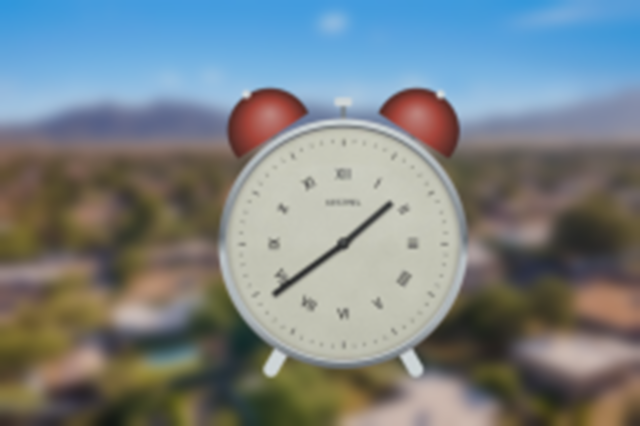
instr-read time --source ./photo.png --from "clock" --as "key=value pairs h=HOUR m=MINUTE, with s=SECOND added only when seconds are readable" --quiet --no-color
h=1 m=39
